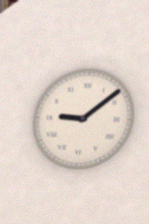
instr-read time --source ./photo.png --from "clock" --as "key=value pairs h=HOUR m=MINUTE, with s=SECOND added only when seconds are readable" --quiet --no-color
h=9 m=8
